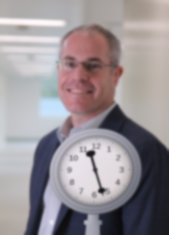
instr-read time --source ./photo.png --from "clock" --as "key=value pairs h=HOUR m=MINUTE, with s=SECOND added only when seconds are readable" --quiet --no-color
h=11 m=27
